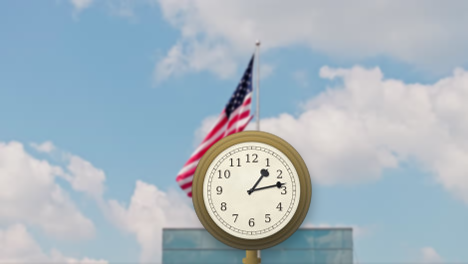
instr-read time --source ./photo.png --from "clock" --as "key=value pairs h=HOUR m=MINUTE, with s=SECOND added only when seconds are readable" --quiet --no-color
h=1 m=13
